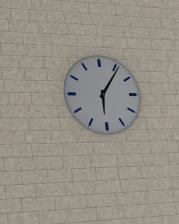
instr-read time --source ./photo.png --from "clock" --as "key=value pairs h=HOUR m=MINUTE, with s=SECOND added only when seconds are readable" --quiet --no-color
h=6 m=6
